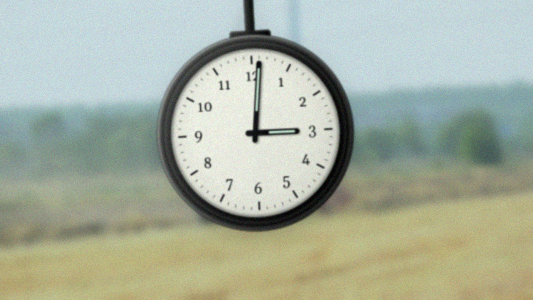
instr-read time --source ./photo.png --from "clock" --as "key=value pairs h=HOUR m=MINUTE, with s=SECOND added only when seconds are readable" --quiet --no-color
h=3 m=1
